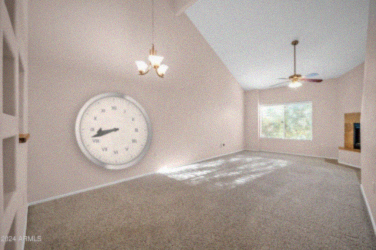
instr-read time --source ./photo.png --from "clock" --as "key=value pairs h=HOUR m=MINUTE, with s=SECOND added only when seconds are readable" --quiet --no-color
h=8 m=42
